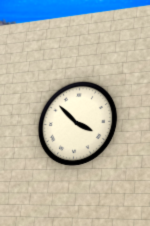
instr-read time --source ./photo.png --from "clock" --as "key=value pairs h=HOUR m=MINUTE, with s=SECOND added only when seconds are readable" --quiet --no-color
h=3 m=52
